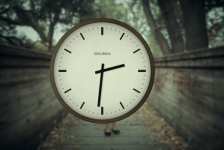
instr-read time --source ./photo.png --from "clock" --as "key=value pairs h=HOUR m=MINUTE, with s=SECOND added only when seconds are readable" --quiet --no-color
h=2 m=31
